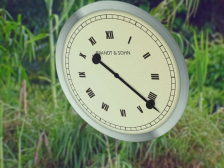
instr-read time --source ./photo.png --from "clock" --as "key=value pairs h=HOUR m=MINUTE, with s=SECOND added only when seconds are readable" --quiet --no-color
h=10 m=22
